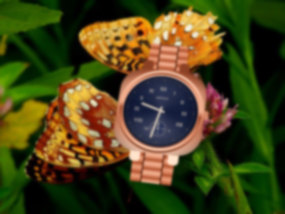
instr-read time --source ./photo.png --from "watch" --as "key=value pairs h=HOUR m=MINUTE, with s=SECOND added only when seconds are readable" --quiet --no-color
h=9 m=32
